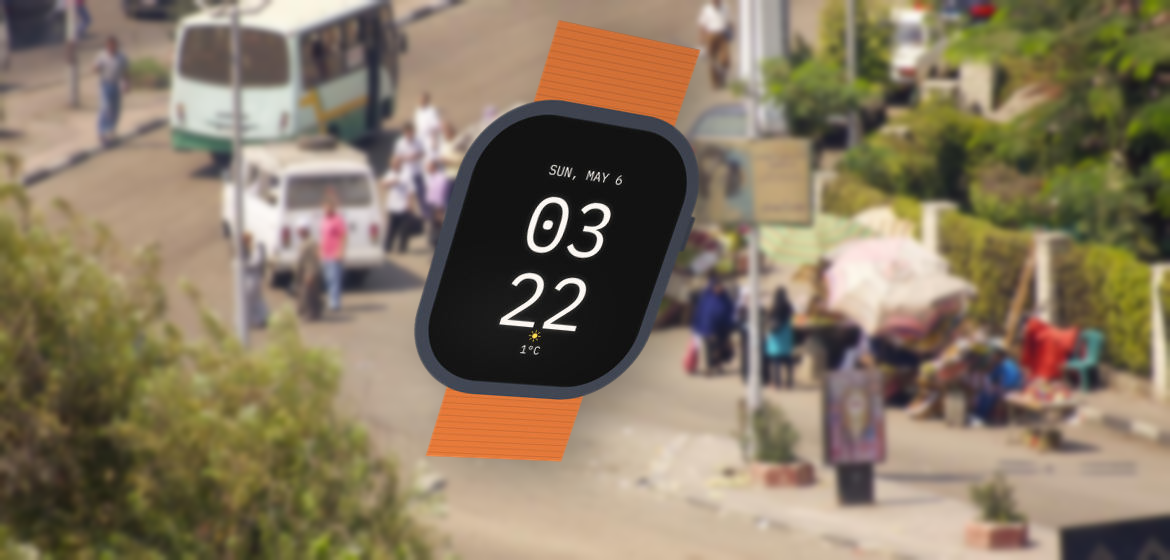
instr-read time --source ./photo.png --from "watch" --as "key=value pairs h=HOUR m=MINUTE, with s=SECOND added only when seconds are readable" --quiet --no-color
h=3 m=22
